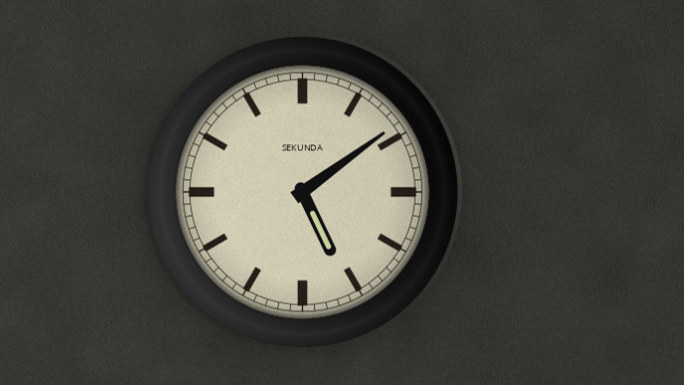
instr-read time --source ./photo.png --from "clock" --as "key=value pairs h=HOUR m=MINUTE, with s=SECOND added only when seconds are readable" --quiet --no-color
h=5 m=9
